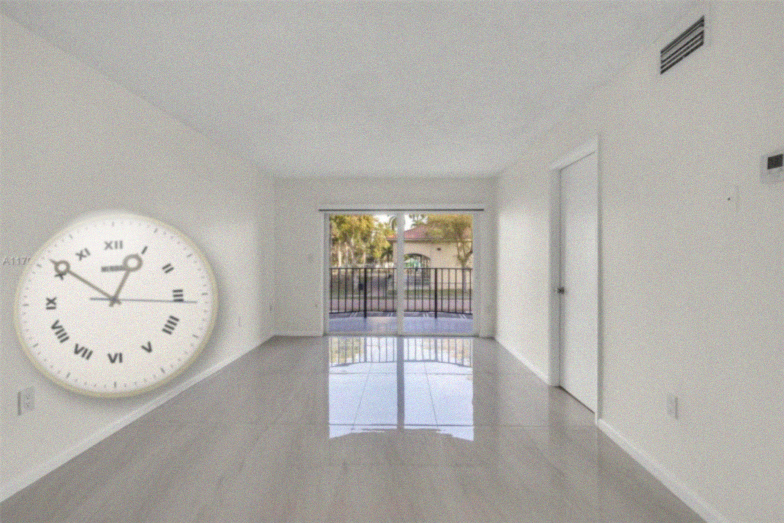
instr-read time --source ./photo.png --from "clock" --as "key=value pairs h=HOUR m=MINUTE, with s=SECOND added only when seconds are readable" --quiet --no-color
h=12 m=51 s=16
